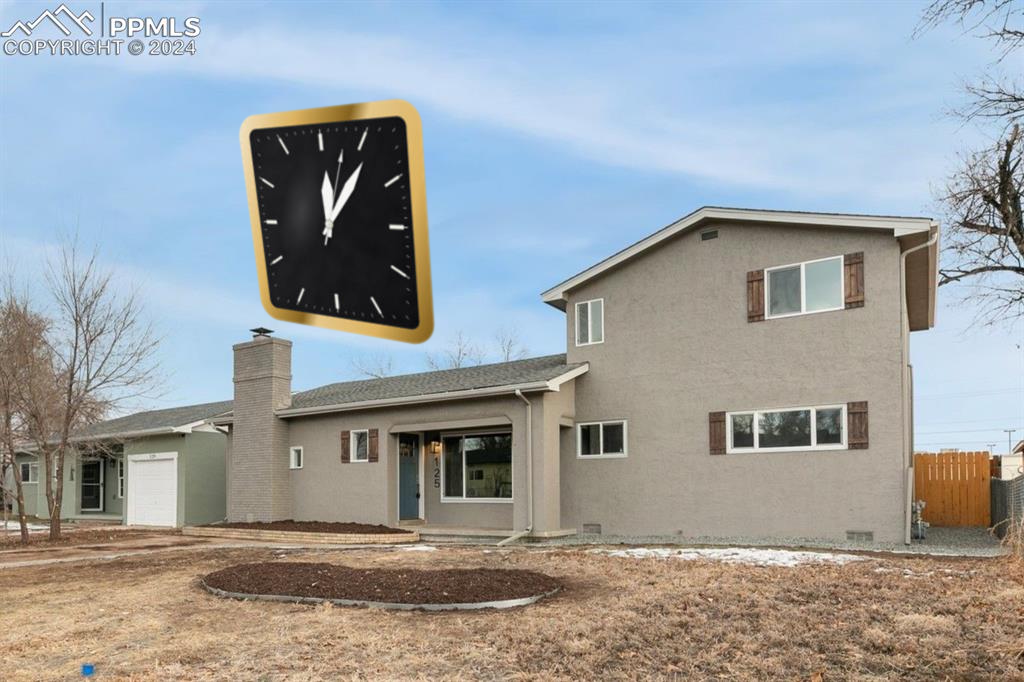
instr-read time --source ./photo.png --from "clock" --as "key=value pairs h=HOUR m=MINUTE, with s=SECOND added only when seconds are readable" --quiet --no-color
h=12 m=6 s=3
